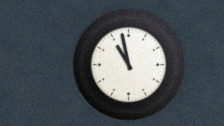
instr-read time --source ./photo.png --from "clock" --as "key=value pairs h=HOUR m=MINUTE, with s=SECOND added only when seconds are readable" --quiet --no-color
h=10 m=58
